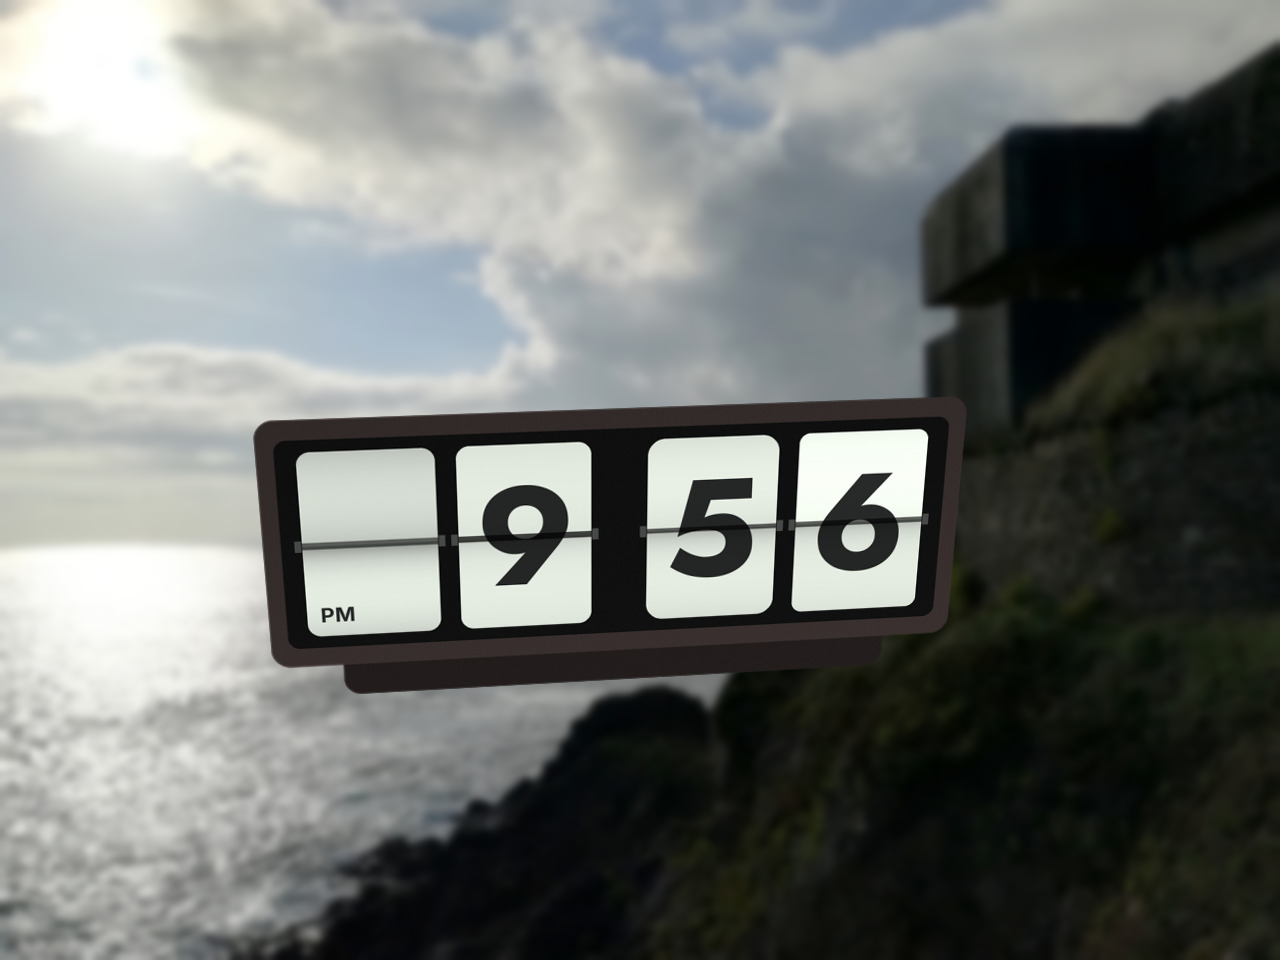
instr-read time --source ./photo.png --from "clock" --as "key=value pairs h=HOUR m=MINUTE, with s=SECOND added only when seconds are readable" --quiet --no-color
h=9 m=56
